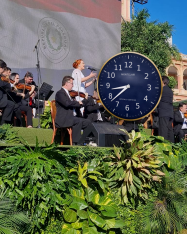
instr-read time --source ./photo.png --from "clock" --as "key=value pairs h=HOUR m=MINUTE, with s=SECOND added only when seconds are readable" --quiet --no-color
h=8 m=38
